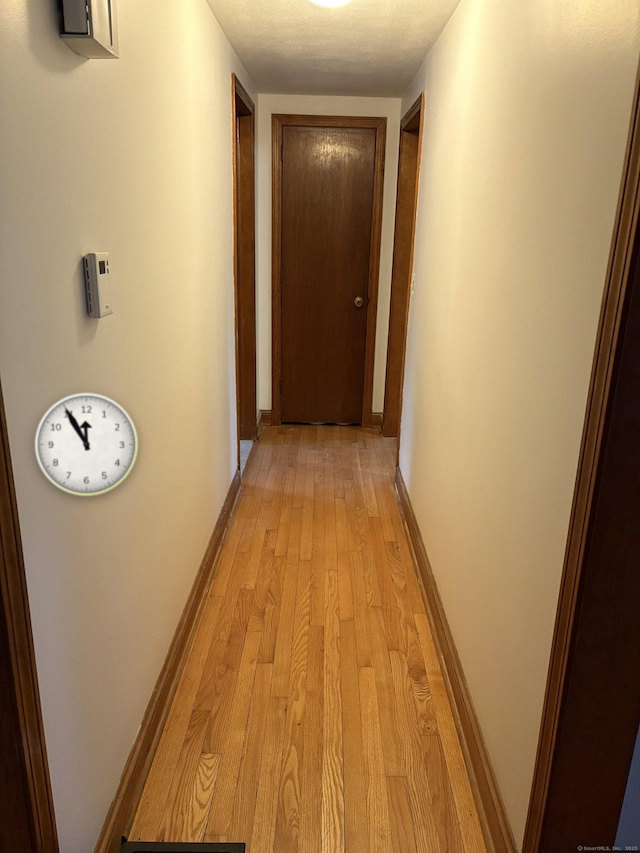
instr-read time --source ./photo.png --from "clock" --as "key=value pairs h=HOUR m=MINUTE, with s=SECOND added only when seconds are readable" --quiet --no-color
h=11 m=55
